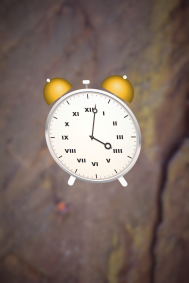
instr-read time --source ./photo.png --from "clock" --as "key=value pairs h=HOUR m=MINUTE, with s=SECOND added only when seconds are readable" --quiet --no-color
h=4 m=2
